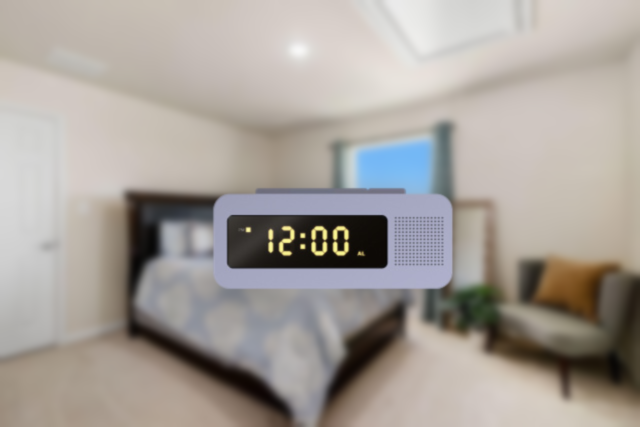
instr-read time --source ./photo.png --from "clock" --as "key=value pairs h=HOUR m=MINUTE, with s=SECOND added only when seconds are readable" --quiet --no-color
h=12 m=0
